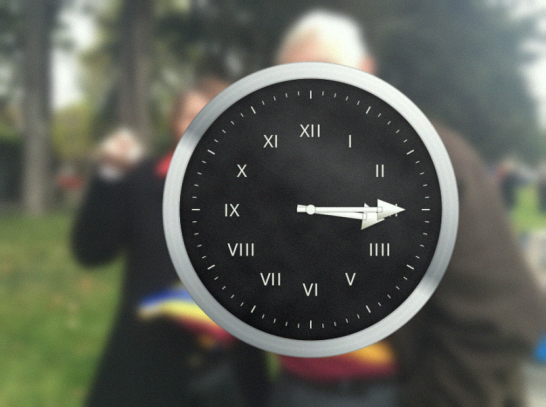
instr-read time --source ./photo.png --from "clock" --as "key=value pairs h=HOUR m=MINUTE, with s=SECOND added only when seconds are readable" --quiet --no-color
h=3 m=15
